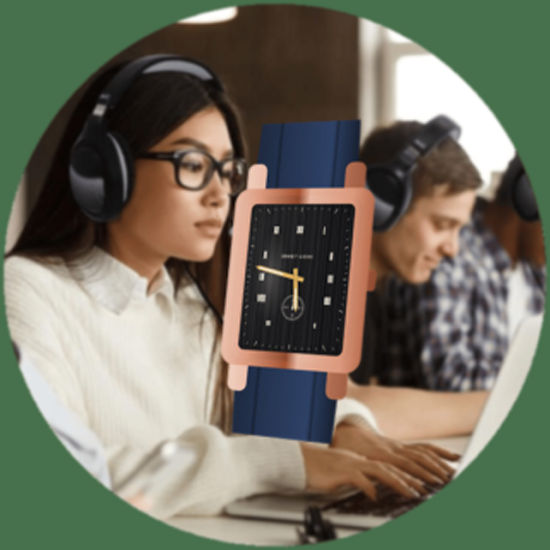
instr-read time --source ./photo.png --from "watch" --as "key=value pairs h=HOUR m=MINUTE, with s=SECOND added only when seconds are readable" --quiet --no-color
h=5 m=47
